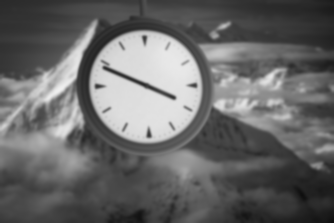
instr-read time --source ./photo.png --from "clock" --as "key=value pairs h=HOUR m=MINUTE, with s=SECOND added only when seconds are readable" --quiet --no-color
h=3 m=49
